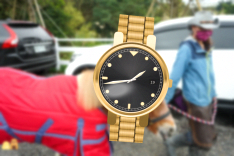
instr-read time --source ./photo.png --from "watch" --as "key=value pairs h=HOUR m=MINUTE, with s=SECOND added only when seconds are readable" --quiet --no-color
h=1 m=43
